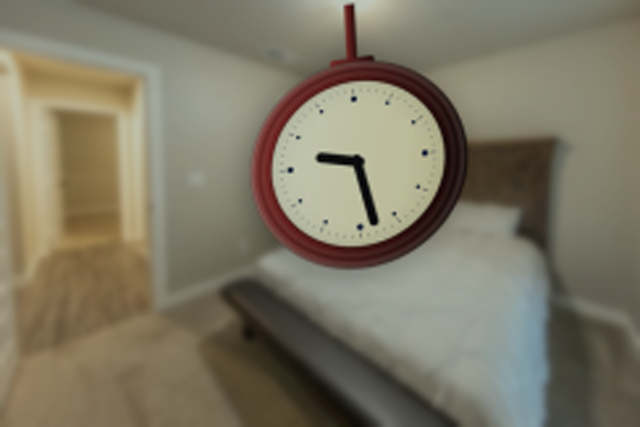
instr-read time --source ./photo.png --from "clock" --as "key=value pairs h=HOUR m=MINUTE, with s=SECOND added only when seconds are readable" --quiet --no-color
h=9 m=28
